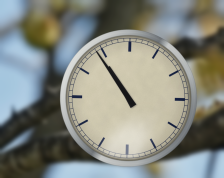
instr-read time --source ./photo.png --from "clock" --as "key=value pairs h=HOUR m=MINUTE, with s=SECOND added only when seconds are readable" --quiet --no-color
h=10 m=54
